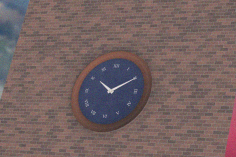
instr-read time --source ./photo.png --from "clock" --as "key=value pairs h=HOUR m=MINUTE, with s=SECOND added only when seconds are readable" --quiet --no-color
h=10 m=10
